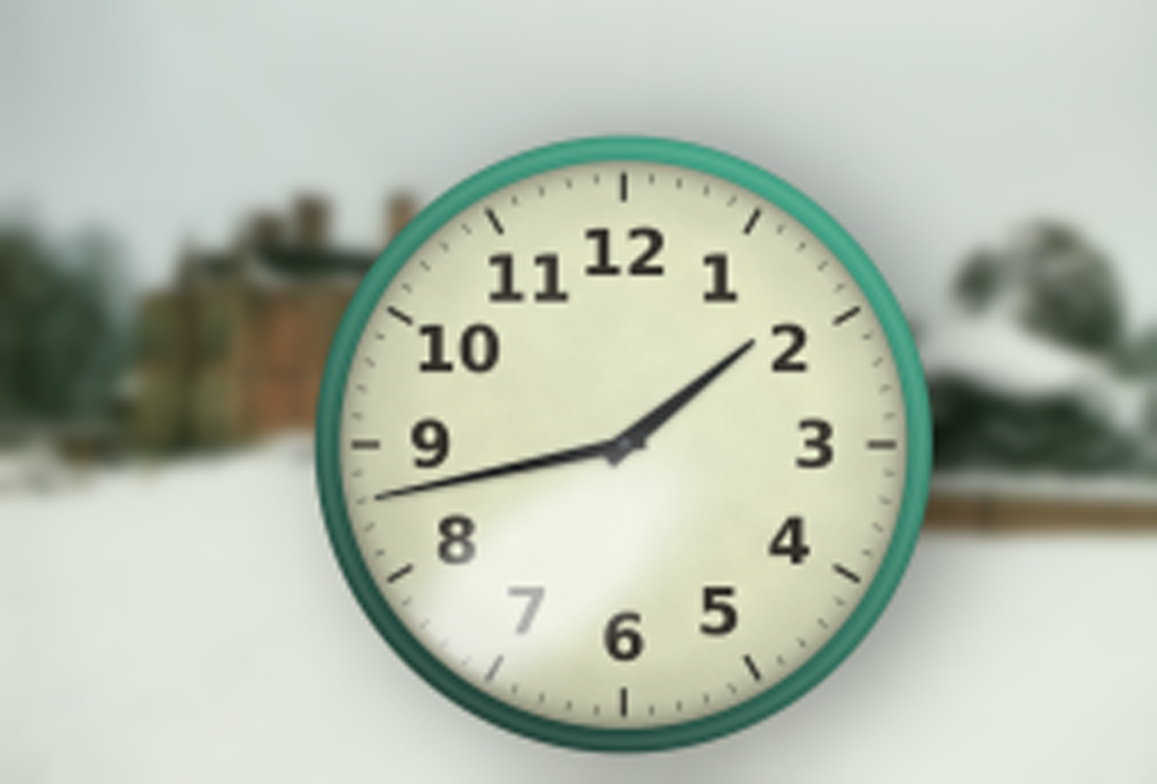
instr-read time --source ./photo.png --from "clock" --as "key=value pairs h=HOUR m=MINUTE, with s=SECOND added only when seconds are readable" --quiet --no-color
h=1 m=43
